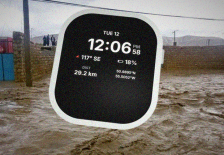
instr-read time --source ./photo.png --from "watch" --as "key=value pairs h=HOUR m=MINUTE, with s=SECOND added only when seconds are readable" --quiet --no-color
h=12 m=6
